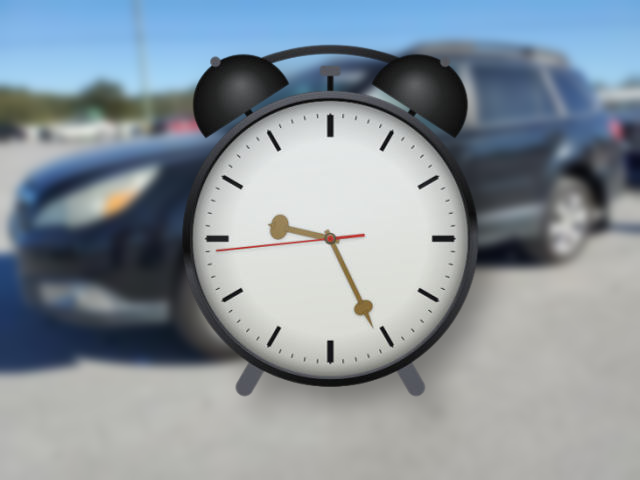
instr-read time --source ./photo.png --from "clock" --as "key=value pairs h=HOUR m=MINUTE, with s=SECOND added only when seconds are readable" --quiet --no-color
h=9 m=25 s=44
